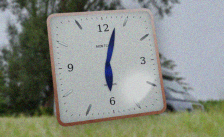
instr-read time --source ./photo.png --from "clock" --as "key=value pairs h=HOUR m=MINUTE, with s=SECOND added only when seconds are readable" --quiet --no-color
h=6 m=3
